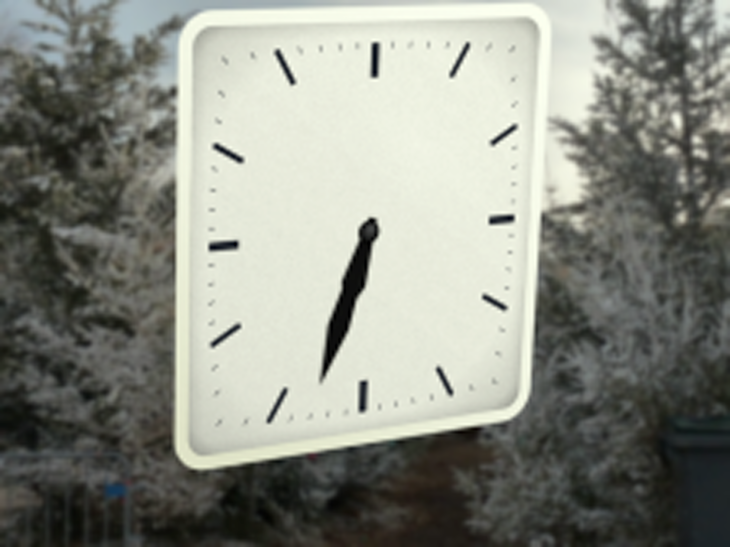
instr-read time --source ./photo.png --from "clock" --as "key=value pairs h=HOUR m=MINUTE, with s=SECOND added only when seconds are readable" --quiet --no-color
h=6 m=33
